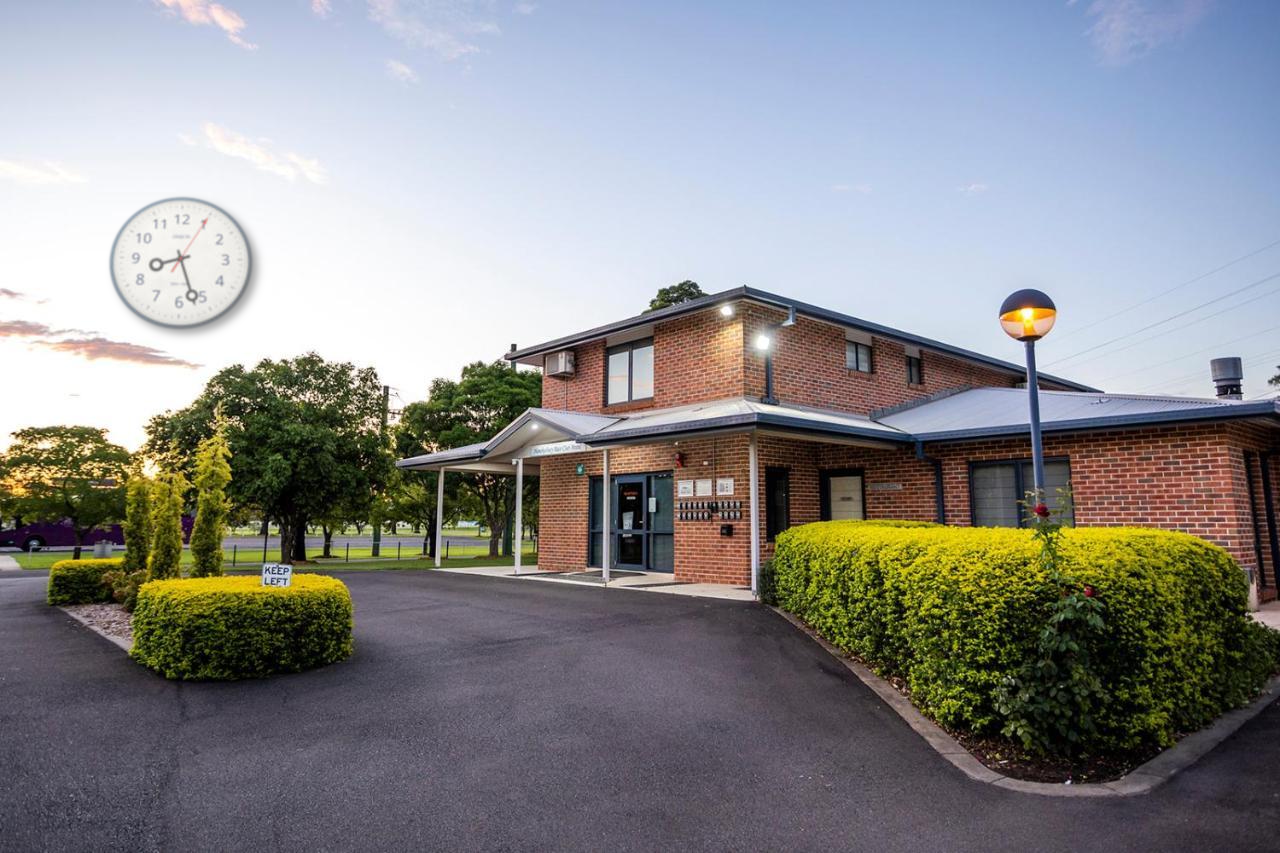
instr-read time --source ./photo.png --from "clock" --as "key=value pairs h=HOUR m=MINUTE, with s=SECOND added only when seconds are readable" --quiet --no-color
h=8 m=27 s=5
